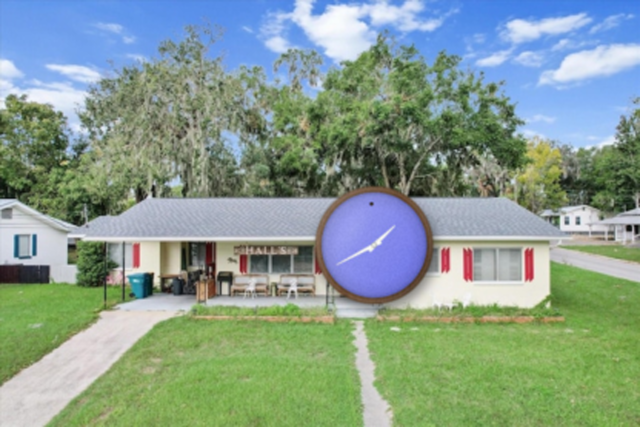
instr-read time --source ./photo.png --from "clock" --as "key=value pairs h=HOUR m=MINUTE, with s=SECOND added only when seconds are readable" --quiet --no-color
h=1 m=41
